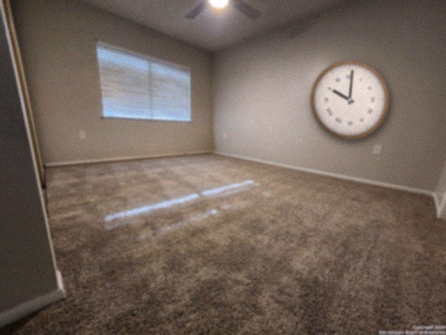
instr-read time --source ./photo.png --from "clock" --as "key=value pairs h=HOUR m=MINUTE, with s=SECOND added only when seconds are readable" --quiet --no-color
h=10 m=1
